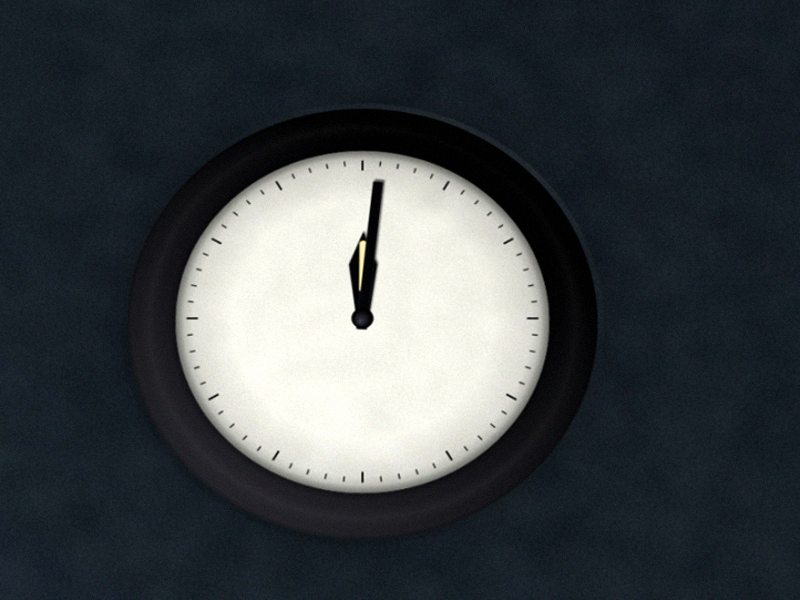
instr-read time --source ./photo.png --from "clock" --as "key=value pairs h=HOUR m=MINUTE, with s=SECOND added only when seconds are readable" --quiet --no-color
h=12 m=1
